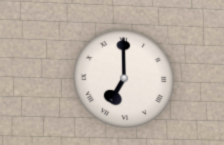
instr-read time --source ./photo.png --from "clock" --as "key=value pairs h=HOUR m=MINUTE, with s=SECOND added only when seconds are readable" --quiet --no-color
h=7 m=0
